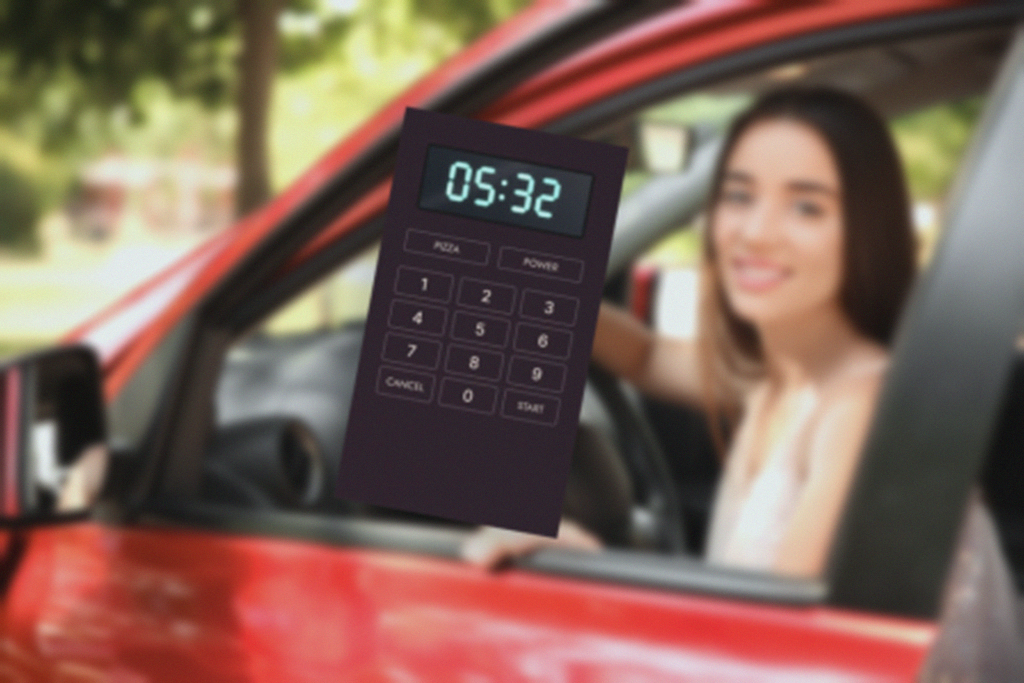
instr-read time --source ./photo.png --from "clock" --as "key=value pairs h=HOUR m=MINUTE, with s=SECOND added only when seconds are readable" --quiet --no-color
h=5 m=32
